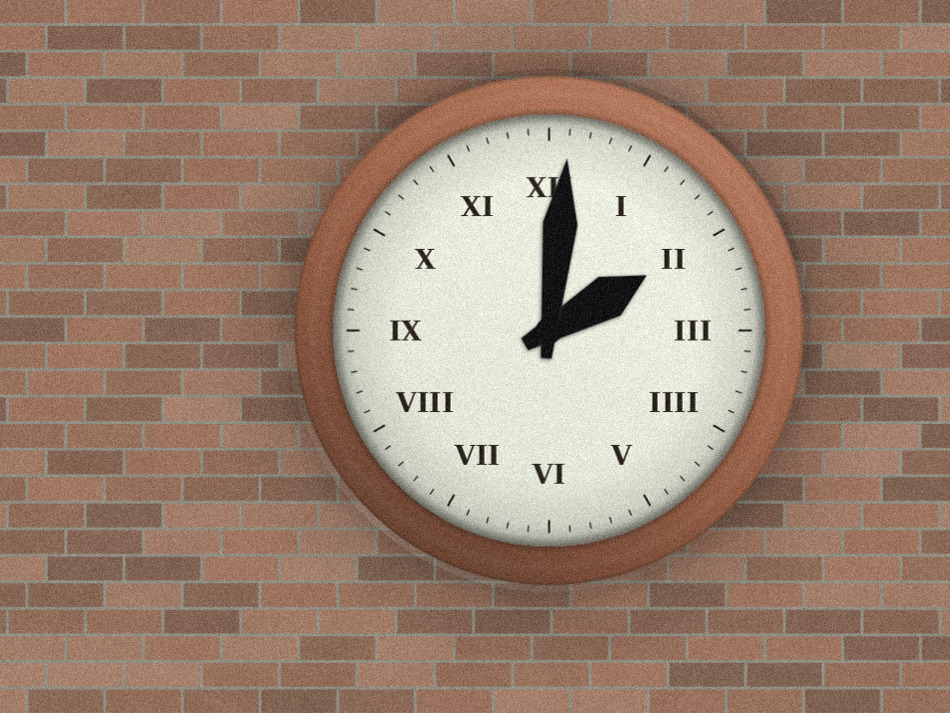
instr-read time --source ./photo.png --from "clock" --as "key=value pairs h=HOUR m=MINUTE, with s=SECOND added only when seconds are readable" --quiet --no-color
h=2 m=1
